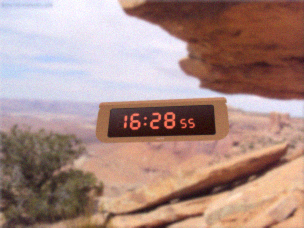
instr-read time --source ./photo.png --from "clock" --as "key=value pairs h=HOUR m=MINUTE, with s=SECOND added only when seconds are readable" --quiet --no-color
h=16 m=28 s=55
